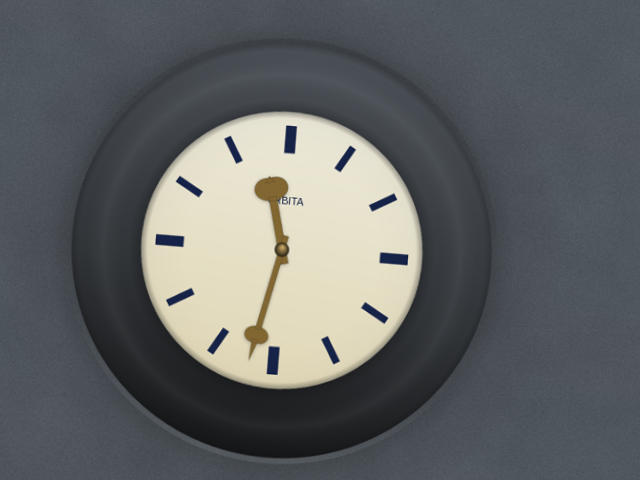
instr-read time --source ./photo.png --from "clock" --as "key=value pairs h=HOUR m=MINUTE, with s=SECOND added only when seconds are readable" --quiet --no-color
h=11 m=32
